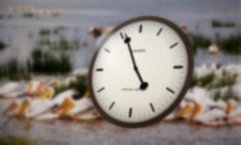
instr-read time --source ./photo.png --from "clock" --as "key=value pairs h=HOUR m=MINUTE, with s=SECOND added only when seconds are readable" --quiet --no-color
h=4 m=56
